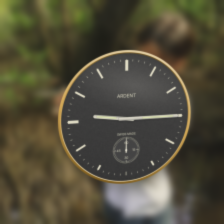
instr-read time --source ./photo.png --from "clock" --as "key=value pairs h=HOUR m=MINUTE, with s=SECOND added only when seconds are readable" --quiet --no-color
h=9 m=15
